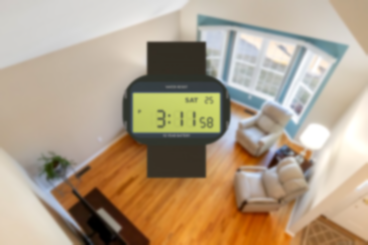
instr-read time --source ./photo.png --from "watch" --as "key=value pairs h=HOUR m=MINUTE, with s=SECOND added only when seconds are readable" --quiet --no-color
h=3 m=11 s=58
